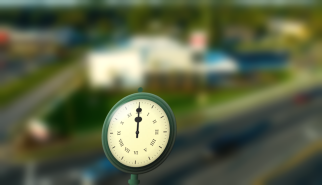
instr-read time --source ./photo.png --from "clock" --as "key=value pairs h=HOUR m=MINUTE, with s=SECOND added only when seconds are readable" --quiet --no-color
h=12 m=0
